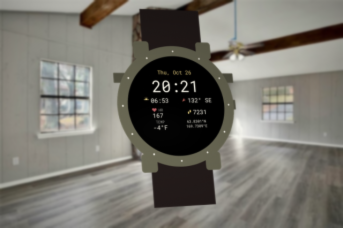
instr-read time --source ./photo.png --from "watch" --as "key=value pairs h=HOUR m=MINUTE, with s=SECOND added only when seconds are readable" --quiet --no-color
h=20 m=21
